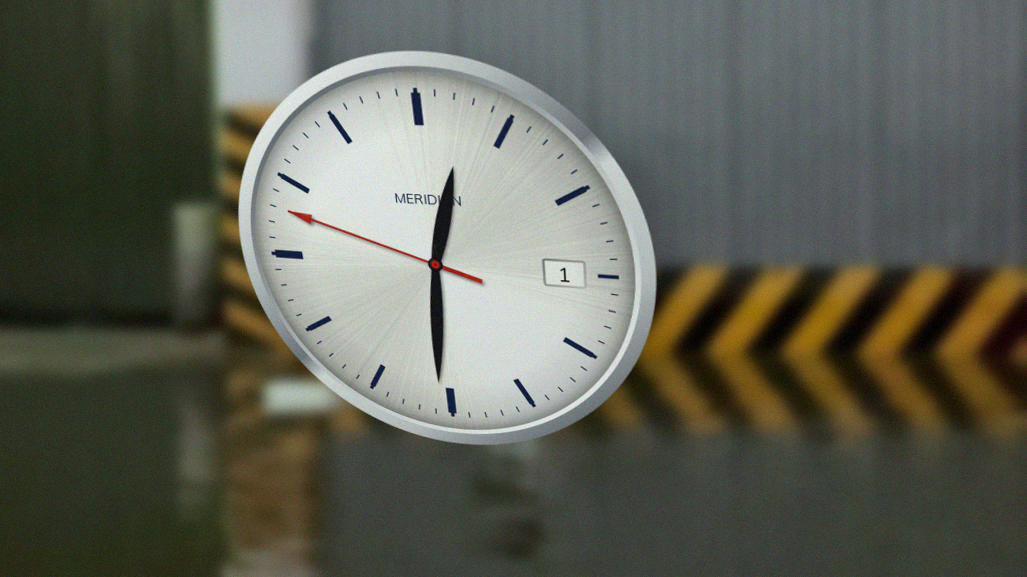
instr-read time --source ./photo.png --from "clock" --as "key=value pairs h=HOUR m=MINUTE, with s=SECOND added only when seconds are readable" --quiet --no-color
h=12 m=30 s=48
